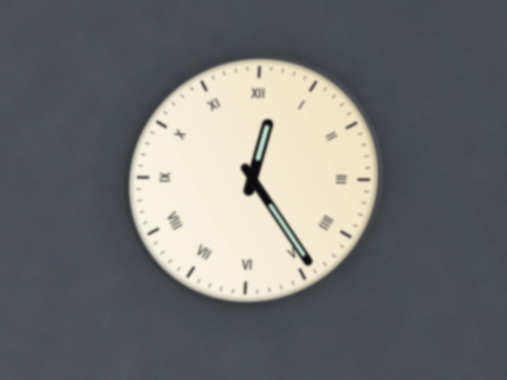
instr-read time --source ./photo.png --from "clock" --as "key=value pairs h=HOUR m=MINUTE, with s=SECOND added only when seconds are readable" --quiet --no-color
h=12 m=24
